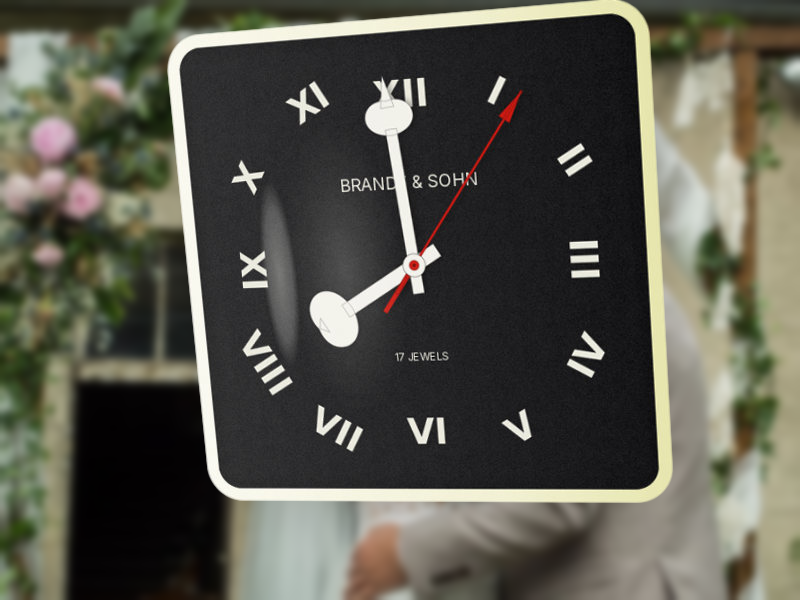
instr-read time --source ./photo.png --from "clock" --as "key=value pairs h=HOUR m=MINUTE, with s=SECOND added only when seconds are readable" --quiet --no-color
h=7 m=59 s=6
